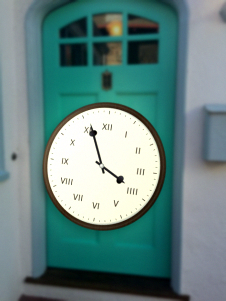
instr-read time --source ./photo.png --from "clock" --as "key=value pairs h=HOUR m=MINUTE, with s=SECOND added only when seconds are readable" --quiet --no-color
h=3 m=56
